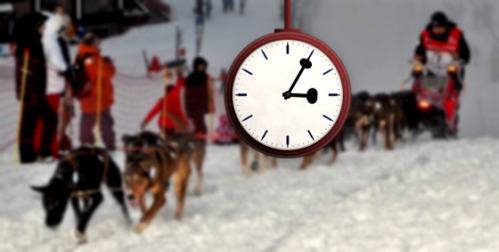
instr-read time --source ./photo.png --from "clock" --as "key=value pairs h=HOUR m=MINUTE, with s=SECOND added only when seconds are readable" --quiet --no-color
h=3 m=5
